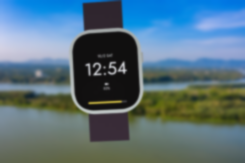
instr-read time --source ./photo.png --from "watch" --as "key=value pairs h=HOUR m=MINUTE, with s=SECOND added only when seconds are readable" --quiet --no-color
h=12 m=54
